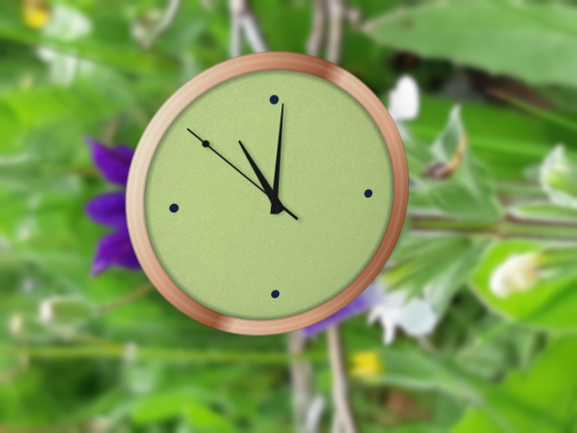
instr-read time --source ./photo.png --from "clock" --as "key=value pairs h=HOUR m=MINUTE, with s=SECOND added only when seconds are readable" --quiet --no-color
h=11 m=0 s=52
